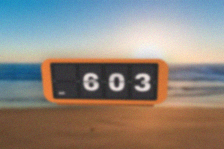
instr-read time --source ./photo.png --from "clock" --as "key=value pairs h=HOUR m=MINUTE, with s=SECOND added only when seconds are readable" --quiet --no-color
h=6 m=3
